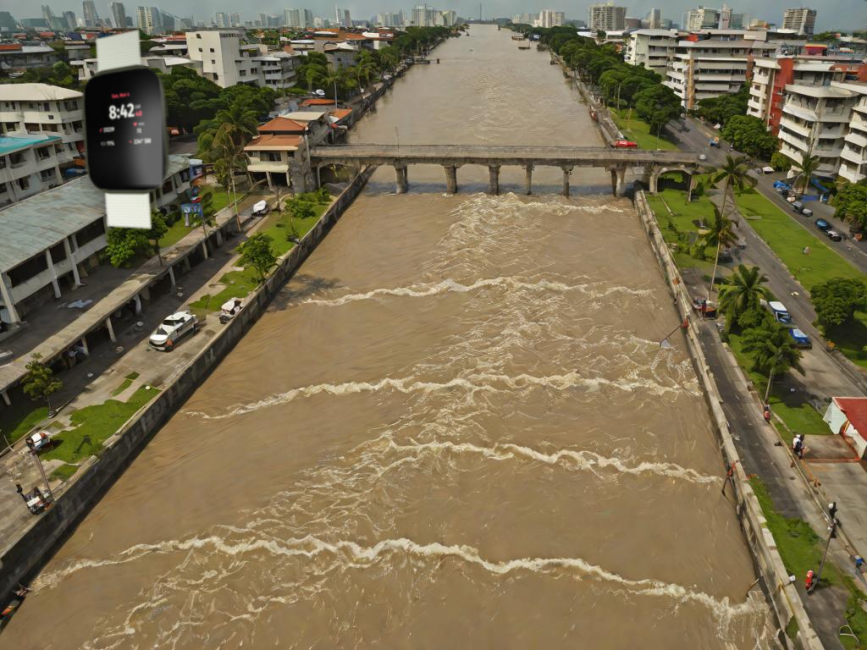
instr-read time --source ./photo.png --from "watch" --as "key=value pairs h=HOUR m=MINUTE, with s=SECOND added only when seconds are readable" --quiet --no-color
h=8 m=42
